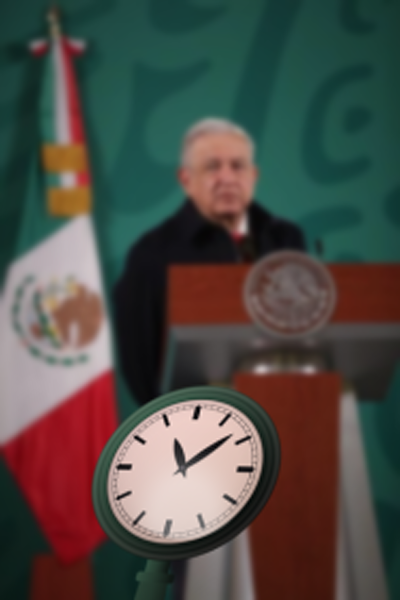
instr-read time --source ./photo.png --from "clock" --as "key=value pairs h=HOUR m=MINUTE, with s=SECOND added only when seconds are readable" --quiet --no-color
h=11 m=8
